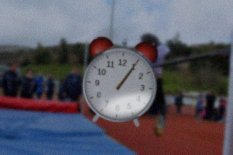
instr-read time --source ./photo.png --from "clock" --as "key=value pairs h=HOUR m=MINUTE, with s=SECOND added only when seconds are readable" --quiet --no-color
h=1 m=5
